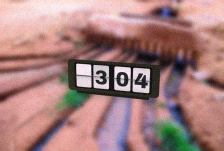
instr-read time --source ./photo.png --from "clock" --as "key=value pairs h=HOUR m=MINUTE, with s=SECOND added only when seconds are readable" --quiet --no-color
h=3 m=4
